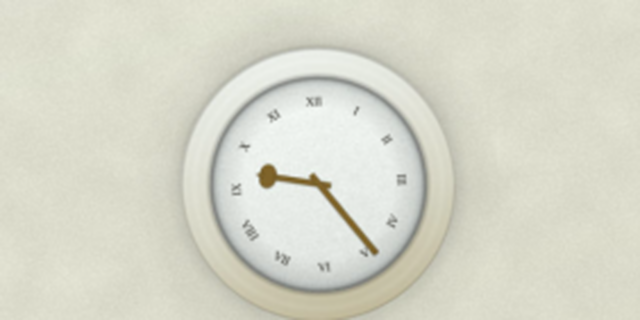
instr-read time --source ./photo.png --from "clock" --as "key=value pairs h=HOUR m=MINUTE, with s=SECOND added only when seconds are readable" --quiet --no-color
h=9 m=24
